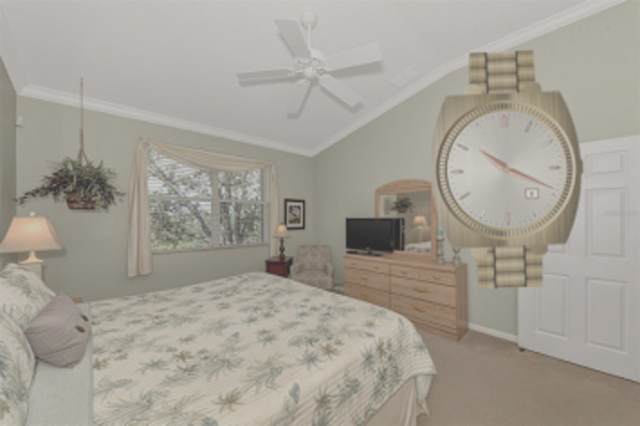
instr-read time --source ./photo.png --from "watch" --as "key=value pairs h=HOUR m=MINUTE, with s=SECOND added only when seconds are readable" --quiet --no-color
h=10 m=19
